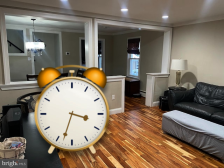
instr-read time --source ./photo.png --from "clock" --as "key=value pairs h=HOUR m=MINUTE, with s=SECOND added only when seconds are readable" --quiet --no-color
h=3 m=33
